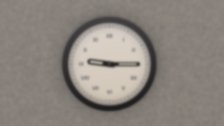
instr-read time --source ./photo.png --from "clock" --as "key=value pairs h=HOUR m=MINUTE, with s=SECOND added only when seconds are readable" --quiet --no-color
h=9 m=15
